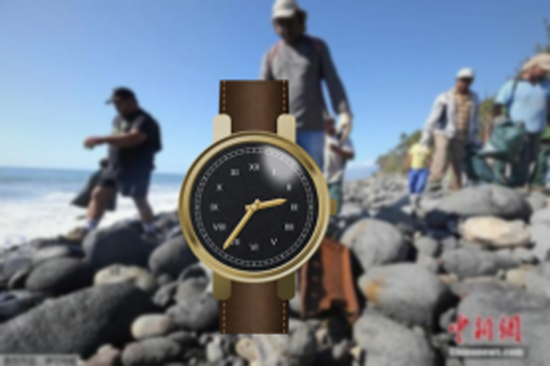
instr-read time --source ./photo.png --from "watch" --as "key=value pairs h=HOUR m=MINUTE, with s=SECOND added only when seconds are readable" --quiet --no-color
h=2 m=36
